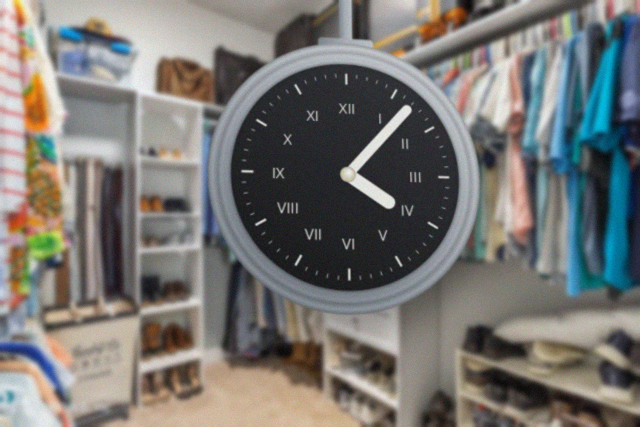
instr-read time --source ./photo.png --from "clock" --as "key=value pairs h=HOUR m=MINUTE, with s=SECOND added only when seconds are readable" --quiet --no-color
h=4 m=7
